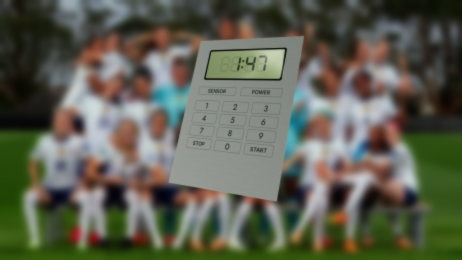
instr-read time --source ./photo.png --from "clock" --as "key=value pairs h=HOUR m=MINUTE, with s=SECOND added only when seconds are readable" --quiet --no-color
h=1 m=47
